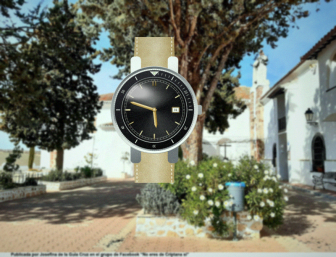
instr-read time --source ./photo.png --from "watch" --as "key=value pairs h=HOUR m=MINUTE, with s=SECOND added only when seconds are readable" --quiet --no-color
h=5 m=48
